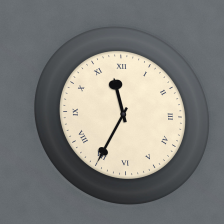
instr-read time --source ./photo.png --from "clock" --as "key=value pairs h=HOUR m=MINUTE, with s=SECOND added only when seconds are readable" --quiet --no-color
h=11 m=35
